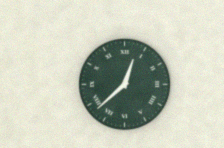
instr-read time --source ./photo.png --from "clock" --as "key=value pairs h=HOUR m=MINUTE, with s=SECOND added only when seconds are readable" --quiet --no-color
h=12 m=38
